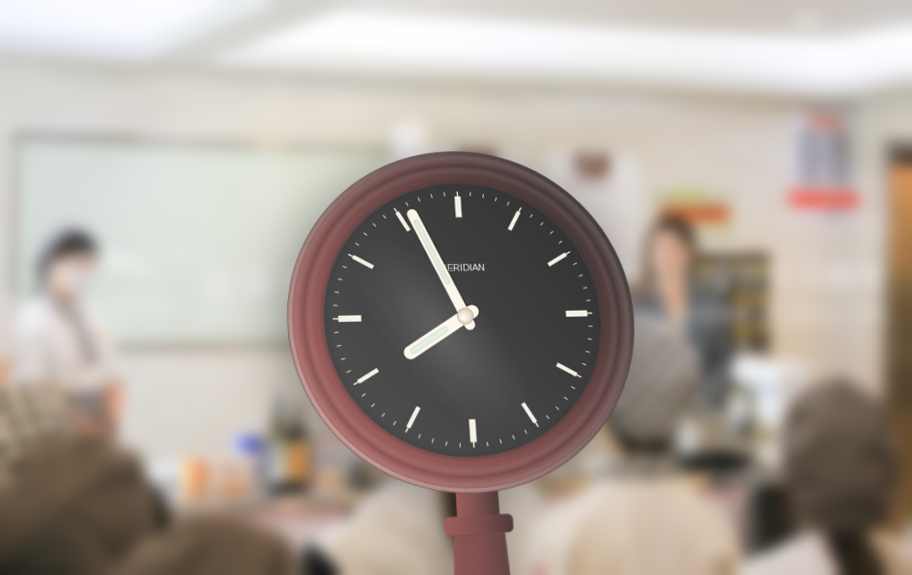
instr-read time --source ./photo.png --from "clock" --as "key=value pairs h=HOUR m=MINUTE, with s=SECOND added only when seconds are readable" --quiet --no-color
h=7 m=56
